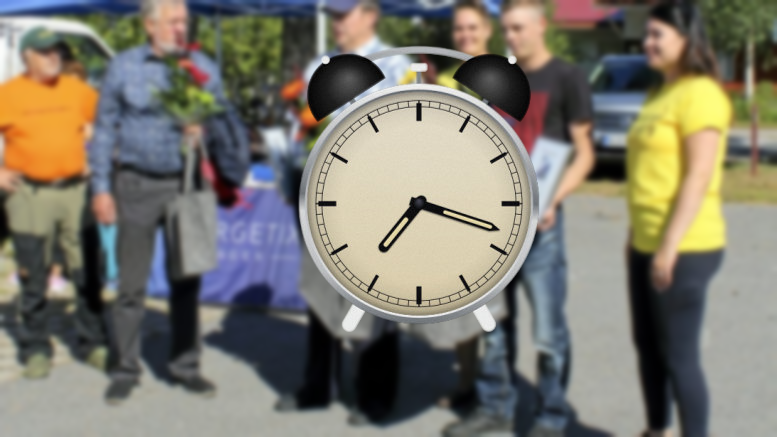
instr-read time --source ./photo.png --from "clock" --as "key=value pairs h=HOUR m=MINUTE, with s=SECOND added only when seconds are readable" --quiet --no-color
h=7 m=18
